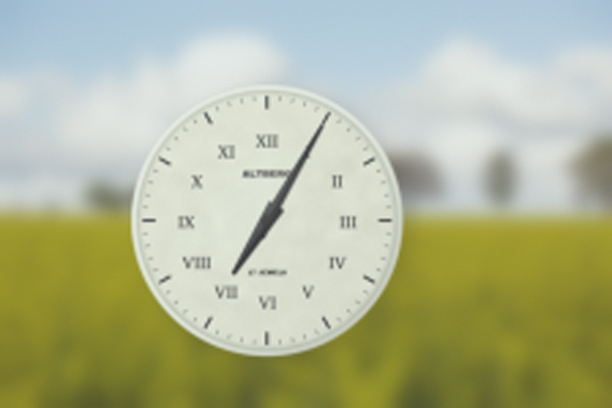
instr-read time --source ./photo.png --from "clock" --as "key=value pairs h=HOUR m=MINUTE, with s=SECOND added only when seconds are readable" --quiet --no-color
h=7 m=5
